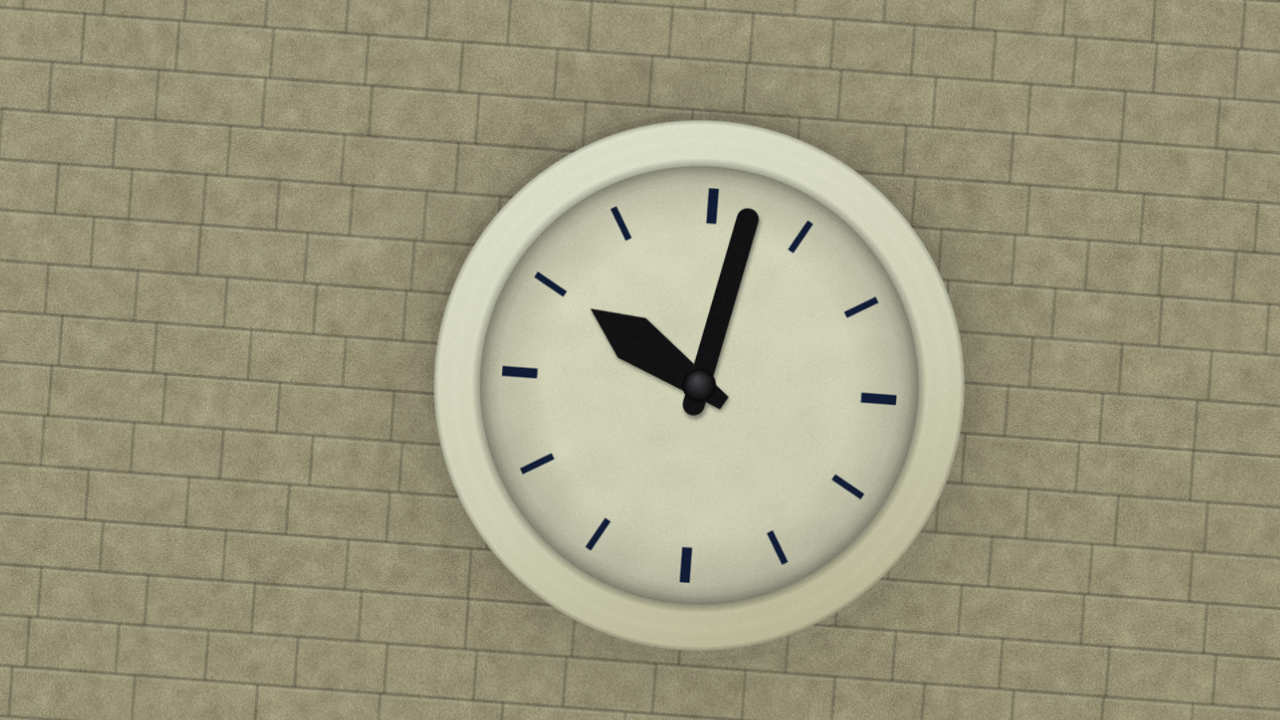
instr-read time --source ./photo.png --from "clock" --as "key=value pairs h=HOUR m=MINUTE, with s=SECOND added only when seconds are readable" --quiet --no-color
h=10 m=2
